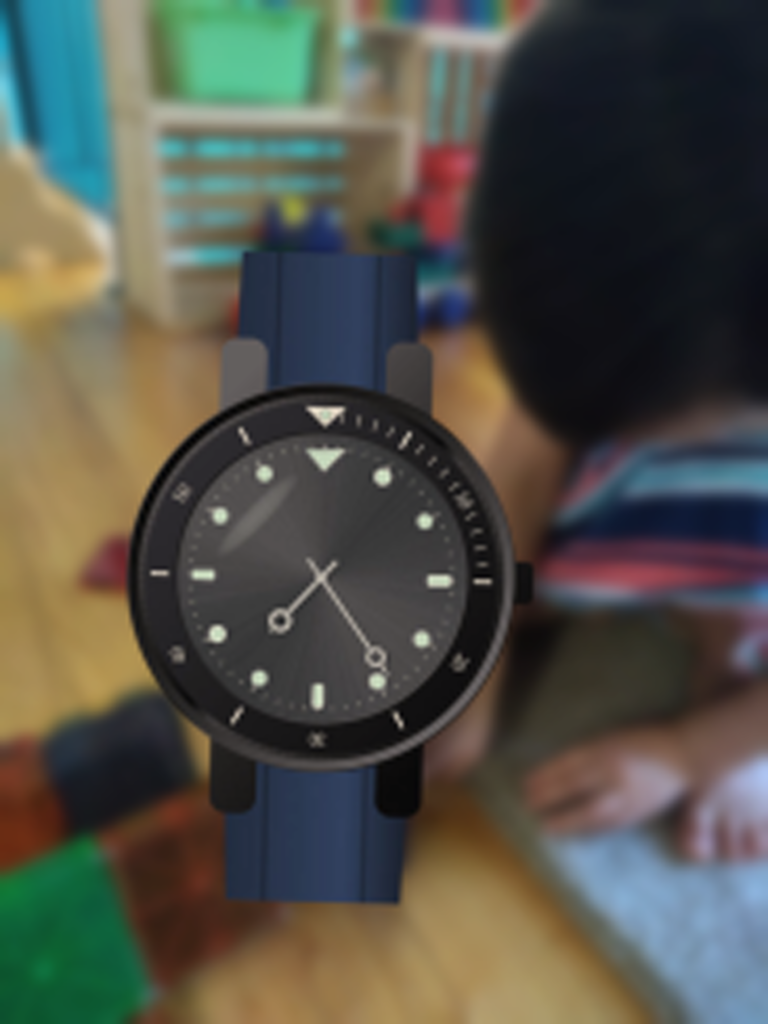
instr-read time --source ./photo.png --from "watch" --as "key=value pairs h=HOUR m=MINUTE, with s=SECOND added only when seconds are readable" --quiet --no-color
h=7 m=24
